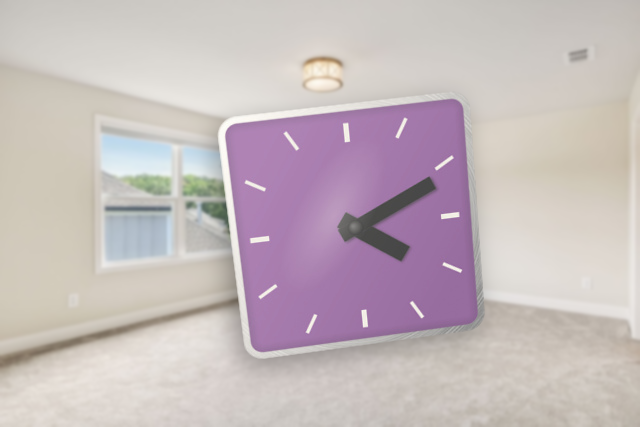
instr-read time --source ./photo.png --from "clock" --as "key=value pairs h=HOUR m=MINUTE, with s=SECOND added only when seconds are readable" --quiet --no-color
h=4 m=11
